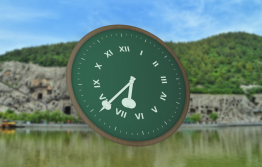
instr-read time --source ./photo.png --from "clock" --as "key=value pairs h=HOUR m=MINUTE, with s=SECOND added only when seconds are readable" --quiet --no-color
h=6 m=39
